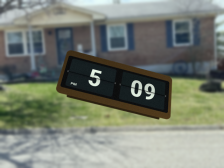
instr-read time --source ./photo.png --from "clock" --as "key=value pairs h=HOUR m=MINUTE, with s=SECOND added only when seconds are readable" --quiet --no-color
h=5 m=9
